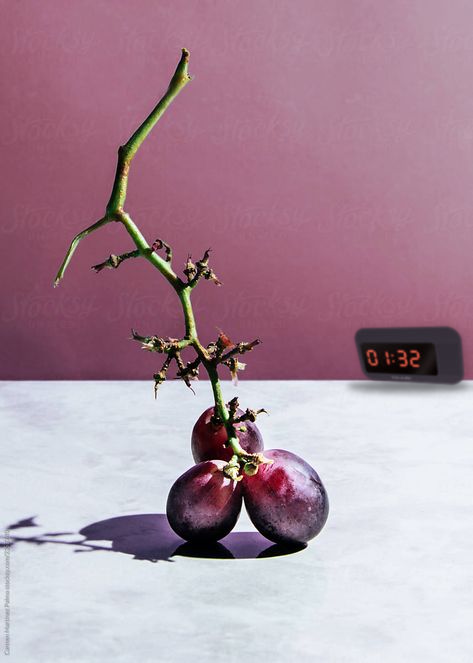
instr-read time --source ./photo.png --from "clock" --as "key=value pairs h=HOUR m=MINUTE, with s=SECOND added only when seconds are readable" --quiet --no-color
h=1 m=32
